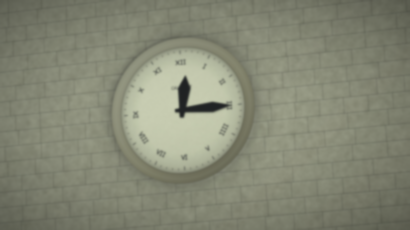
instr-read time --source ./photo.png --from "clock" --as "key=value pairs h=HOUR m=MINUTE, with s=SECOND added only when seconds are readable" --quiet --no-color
h=12 m=15
